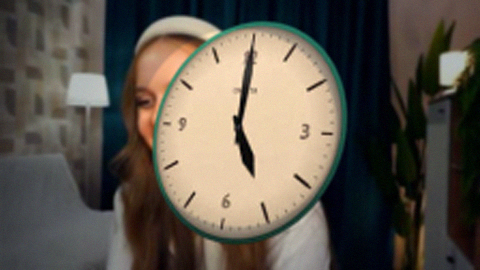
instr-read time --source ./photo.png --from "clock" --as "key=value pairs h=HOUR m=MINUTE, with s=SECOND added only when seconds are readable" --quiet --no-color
h=5 m=0
